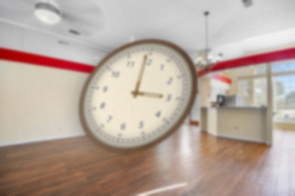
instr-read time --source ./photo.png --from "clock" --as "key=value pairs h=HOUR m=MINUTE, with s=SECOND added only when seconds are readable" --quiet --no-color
h=2 m=59
